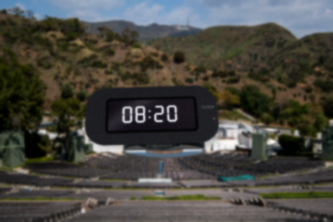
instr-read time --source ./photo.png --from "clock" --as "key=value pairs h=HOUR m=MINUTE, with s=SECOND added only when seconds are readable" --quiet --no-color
h=8 m=20
